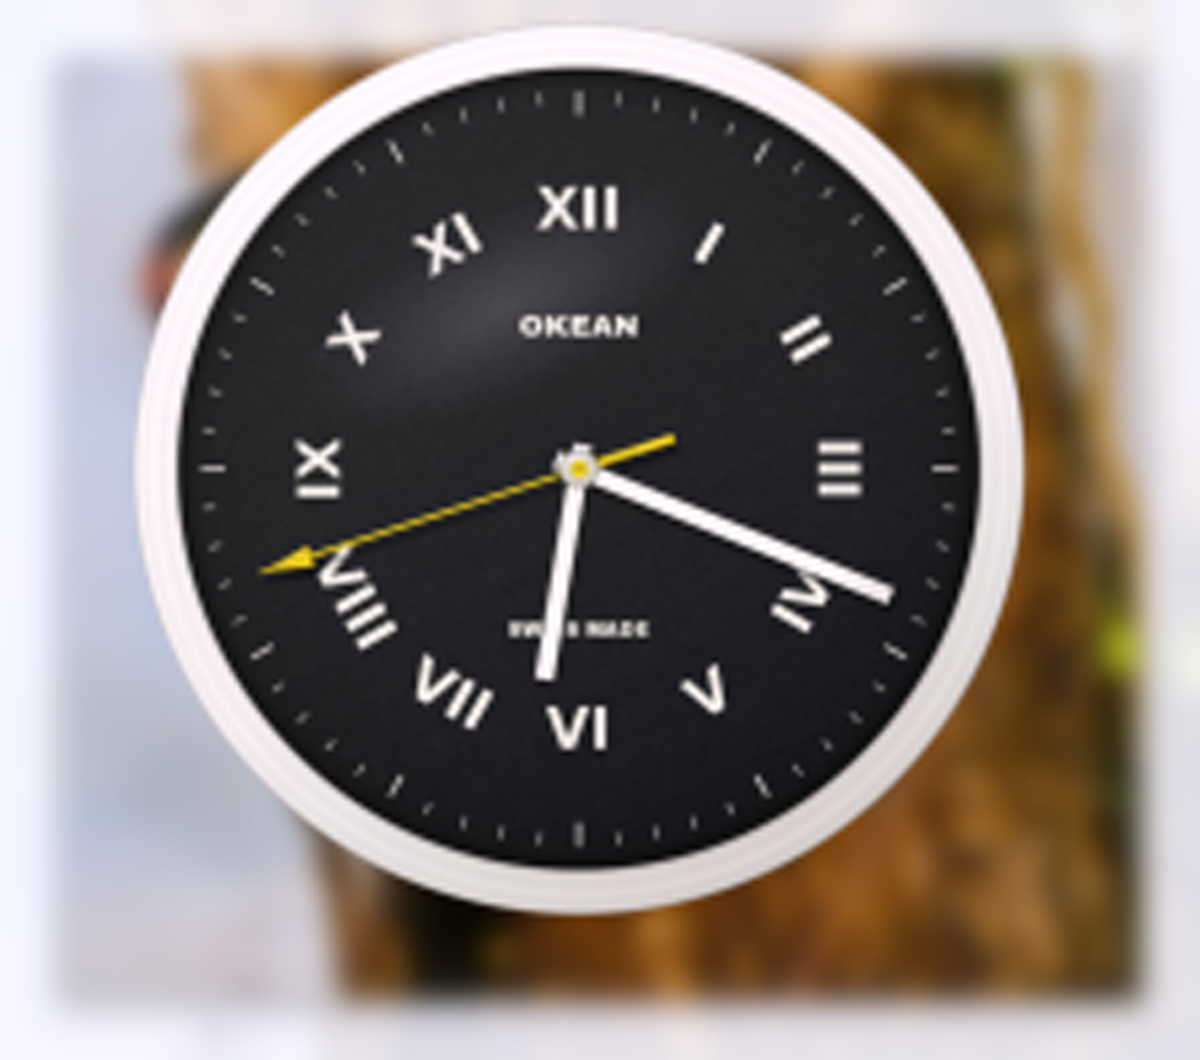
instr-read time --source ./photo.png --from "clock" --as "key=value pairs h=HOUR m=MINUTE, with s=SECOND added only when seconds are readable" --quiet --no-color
h=6 m=18 s=42
